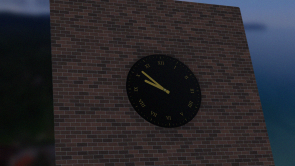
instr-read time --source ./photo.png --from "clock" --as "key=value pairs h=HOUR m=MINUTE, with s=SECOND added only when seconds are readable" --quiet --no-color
h=9 m=52
